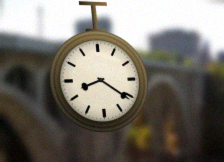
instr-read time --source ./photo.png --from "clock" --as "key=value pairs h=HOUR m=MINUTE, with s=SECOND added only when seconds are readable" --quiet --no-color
h=8 m=21
